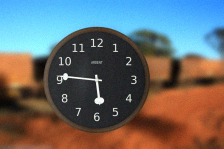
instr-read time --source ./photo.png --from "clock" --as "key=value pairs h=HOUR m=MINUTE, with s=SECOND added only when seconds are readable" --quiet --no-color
h=5 m=46
